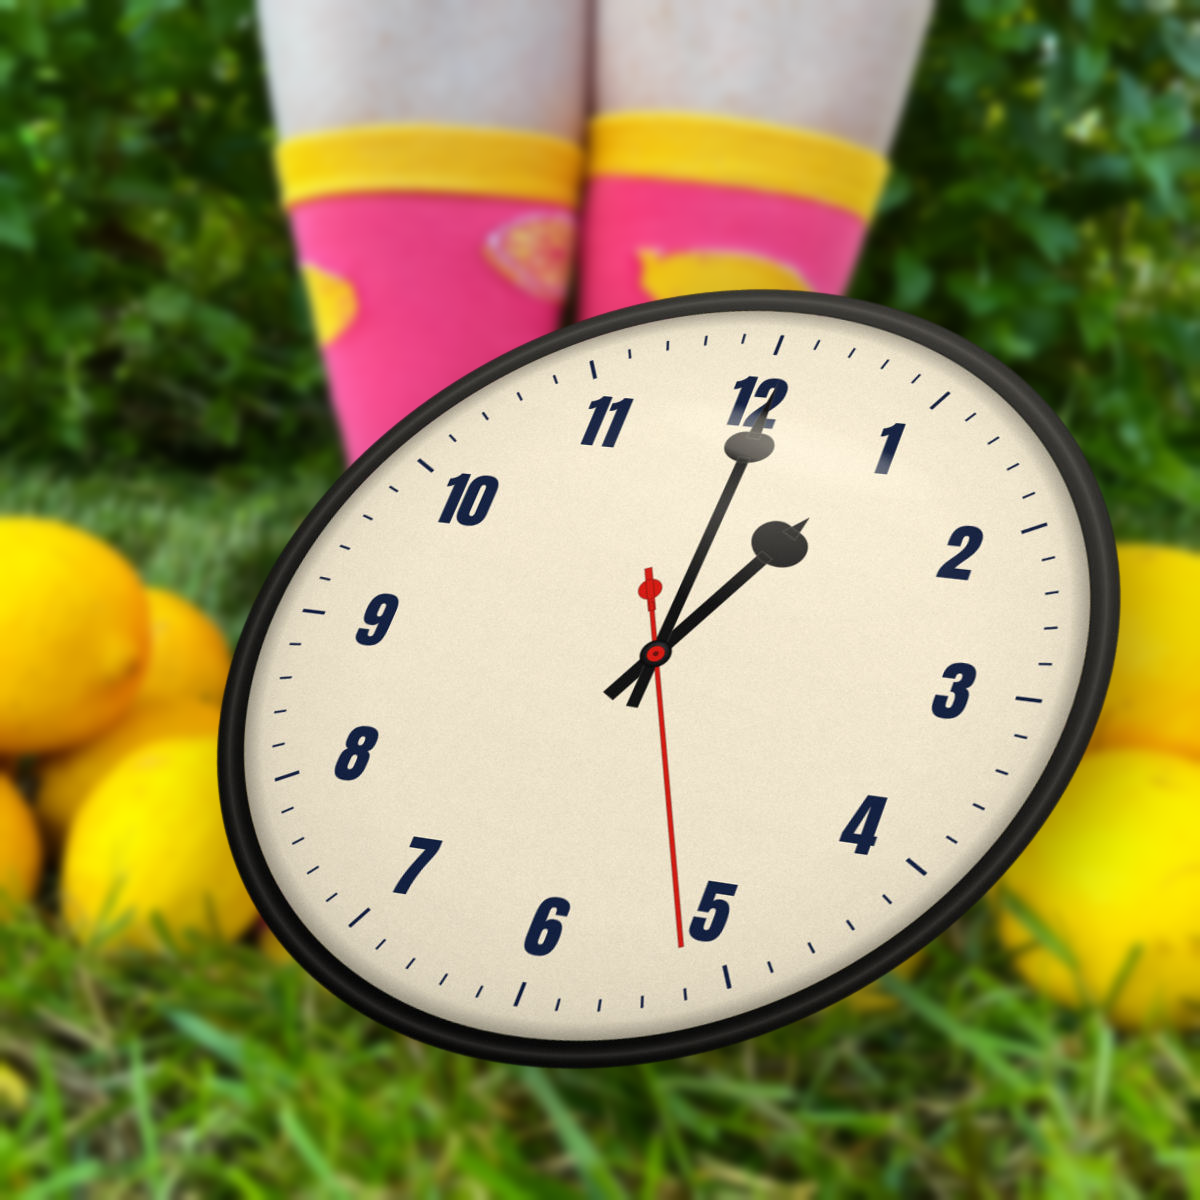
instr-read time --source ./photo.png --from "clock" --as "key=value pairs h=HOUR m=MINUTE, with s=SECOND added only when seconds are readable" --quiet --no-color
h=1 m=0 s=26
